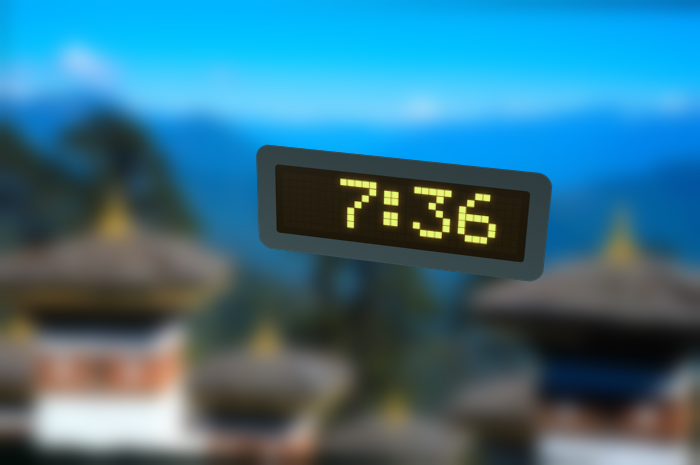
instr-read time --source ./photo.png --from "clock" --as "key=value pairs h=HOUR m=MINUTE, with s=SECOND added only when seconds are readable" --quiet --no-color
h=7 m=36
